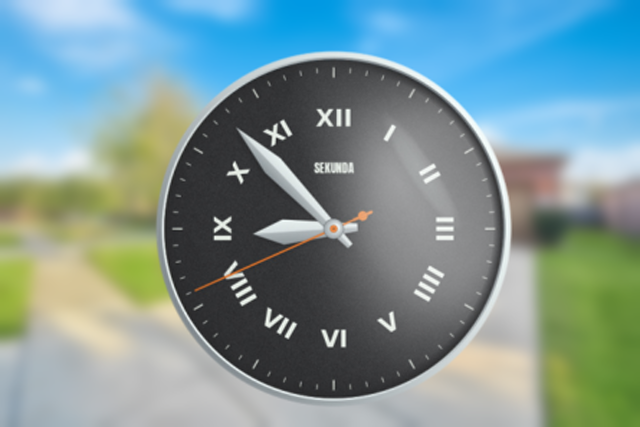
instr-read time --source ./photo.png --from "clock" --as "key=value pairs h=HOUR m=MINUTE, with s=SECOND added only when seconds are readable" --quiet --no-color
h=8 m=52 s=41
